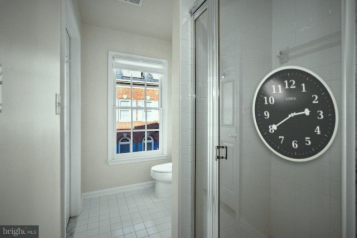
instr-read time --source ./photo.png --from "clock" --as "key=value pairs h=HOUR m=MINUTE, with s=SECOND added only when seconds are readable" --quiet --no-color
h=2 m=40
